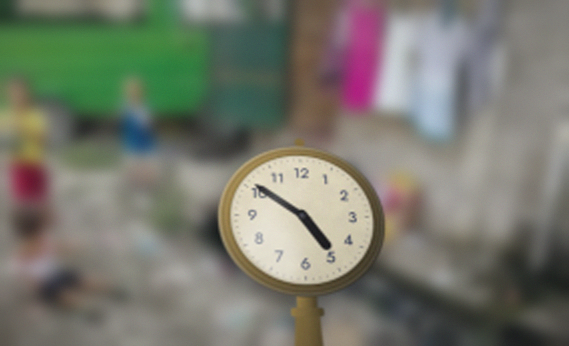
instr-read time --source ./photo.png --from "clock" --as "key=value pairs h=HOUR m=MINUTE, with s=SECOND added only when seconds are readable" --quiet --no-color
h=4 m=51
